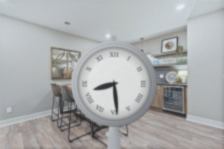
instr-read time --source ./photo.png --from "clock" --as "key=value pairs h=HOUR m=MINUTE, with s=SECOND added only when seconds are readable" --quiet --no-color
h=8 m=29
